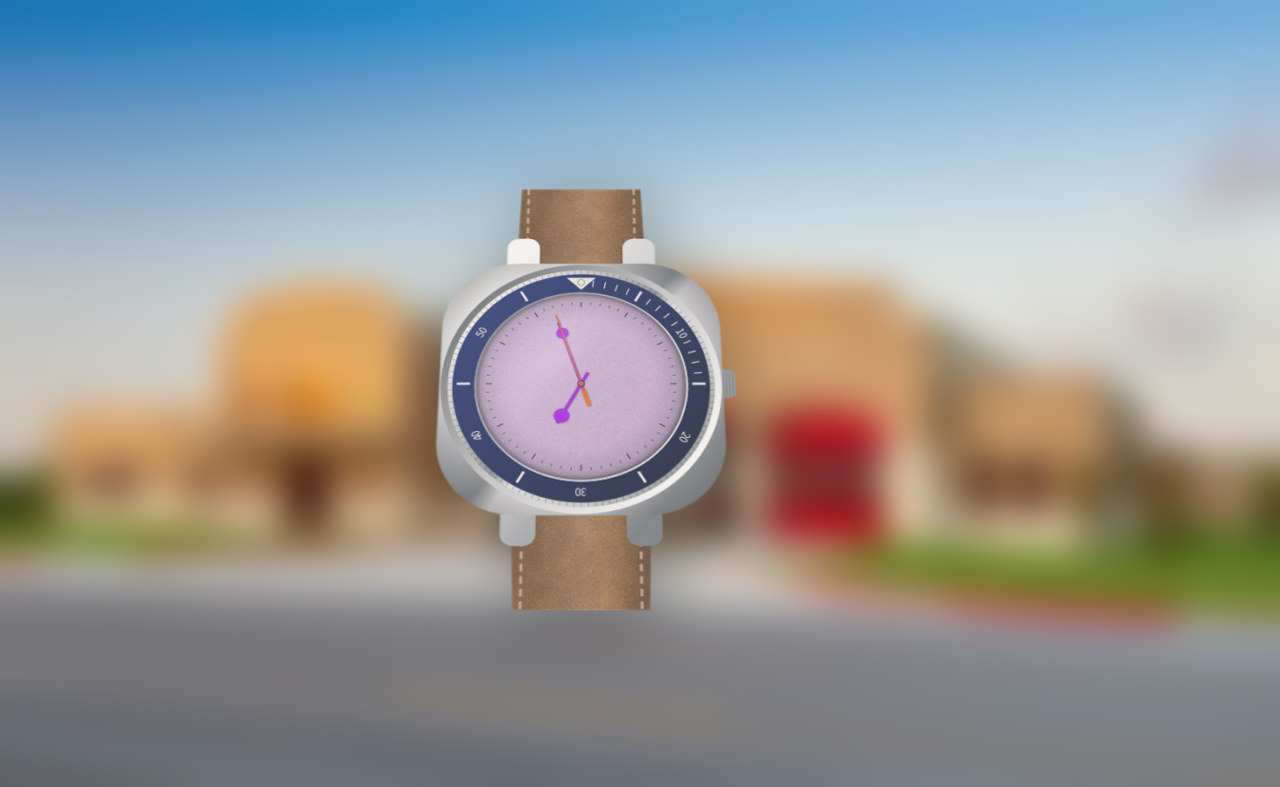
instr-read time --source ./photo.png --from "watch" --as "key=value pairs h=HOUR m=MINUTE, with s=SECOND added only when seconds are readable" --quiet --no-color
h=6 m=56 s=57
